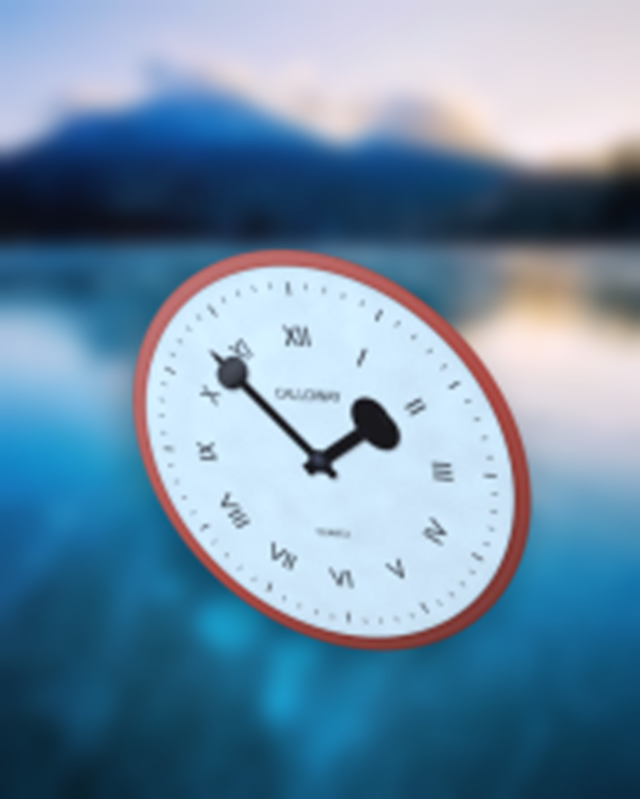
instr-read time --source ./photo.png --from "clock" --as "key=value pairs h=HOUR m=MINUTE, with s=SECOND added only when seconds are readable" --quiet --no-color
h=1 m=53
